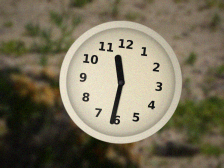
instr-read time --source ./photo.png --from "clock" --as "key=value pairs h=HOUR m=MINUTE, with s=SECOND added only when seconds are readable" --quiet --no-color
h=11 m=31
